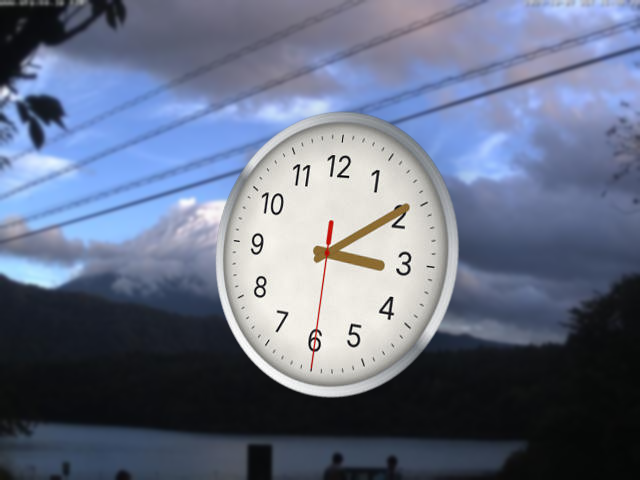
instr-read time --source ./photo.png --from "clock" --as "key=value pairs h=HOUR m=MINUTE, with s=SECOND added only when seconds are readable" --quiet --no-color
h=3 m=9 s=30
